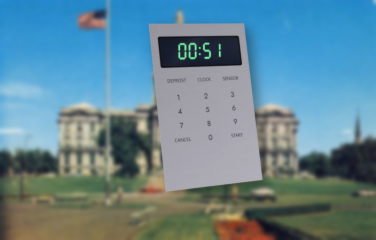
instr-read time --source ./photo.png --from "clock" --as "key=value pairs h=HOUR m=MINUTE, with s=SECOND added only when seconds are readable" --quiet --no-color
h=0 m=51
